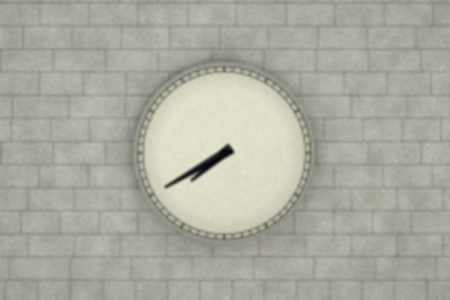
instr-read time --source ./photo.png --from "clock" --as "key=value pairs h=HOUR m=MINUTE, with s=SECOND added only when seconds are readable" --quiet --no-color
h=7 m=40
